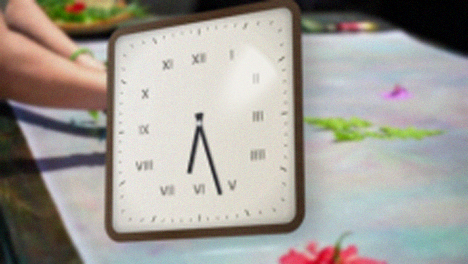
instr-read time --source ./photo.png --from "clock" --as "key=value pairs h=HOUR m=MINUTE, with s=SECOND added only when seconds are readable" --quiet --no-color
h=6 m=27
